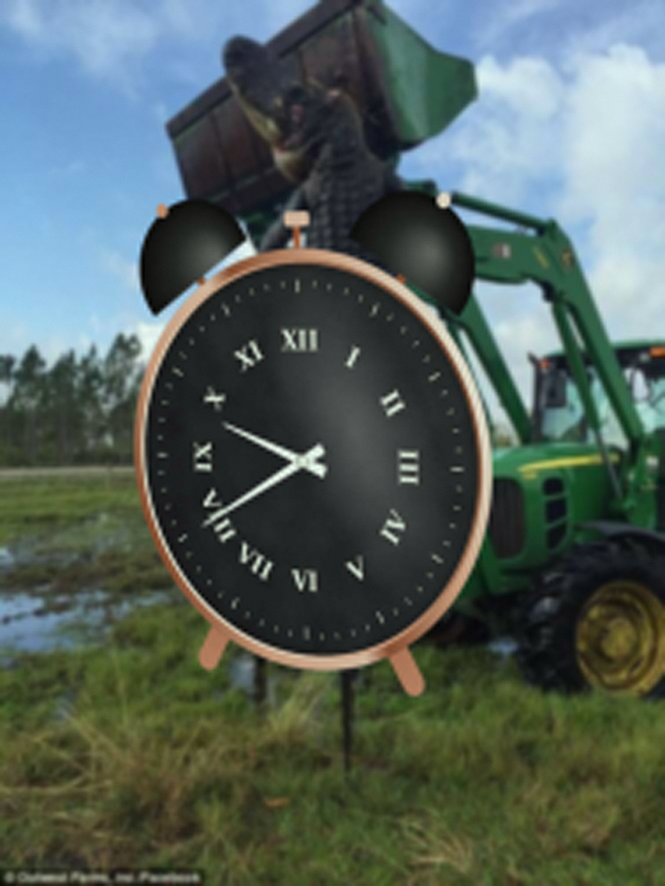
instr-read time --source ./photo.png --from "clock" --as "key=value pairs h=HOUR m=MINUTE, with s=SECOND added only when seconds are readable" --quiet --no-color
h=9 m=40
